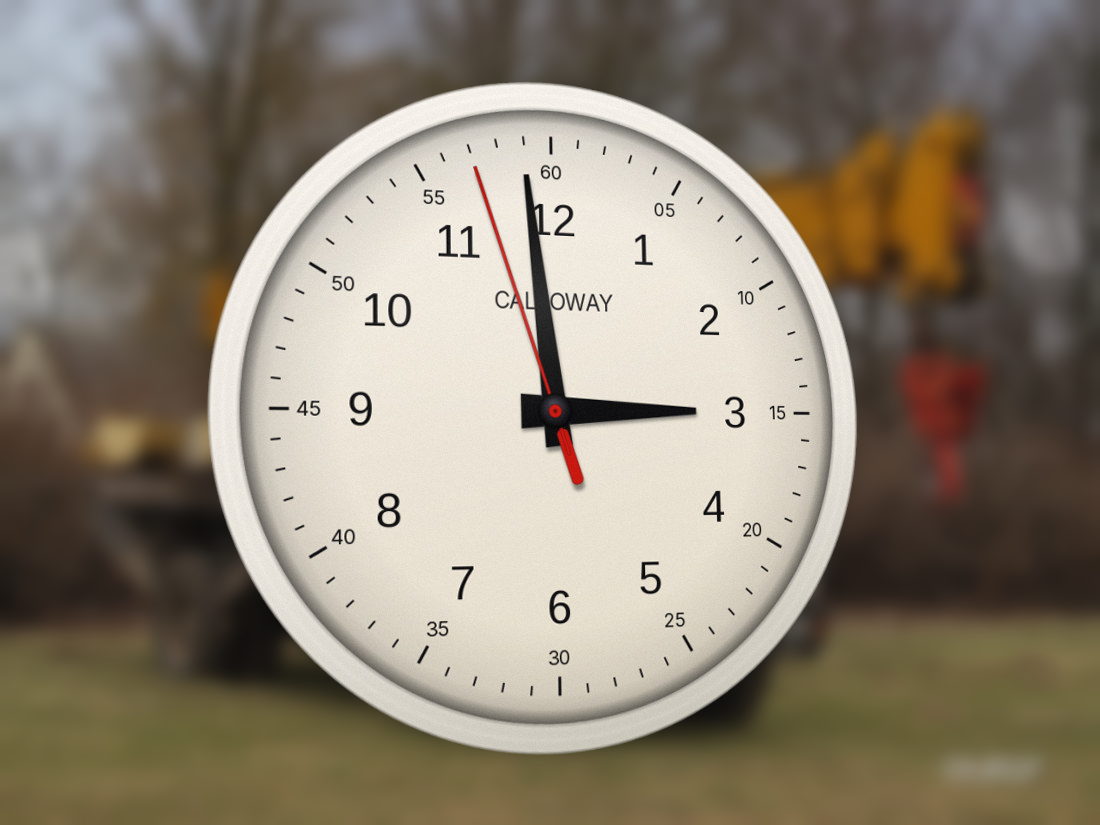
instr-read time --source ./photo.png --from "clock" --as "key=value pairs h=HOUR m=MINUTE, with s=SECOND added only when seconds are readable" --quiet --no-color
h=2 m=58 s=57
